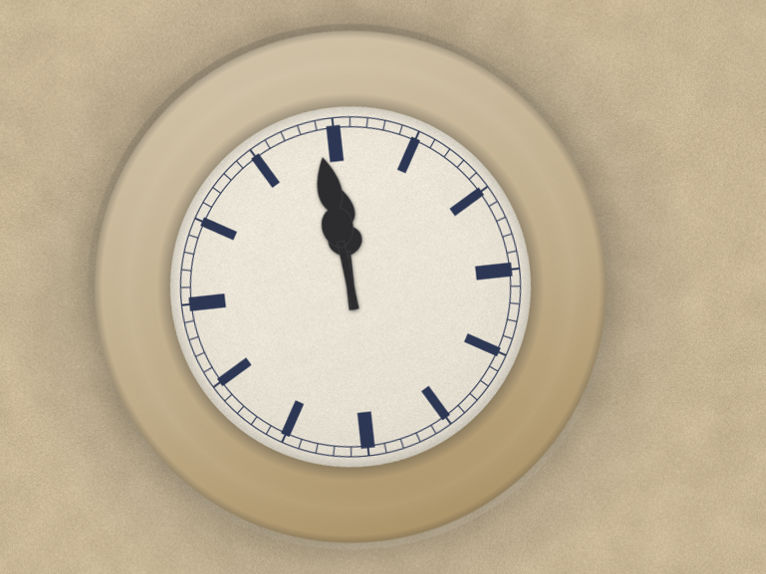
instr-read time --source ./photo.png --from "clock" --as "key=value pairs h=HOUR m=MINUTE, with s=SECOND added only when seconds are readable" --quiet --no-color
h=11 m=59
